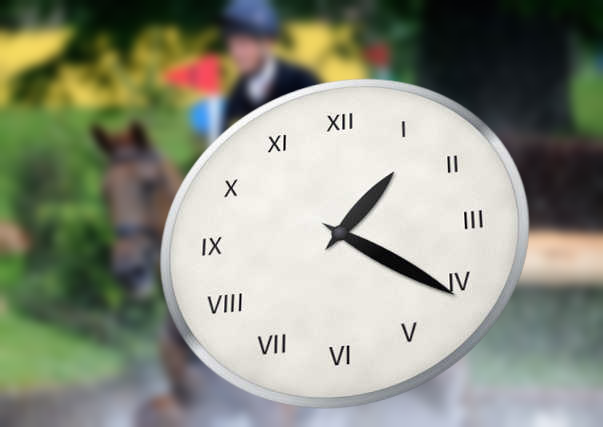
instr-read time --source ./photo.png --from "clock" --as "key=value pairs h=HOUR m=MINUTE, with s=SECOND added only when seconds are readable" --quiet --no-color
h=1 m=21
